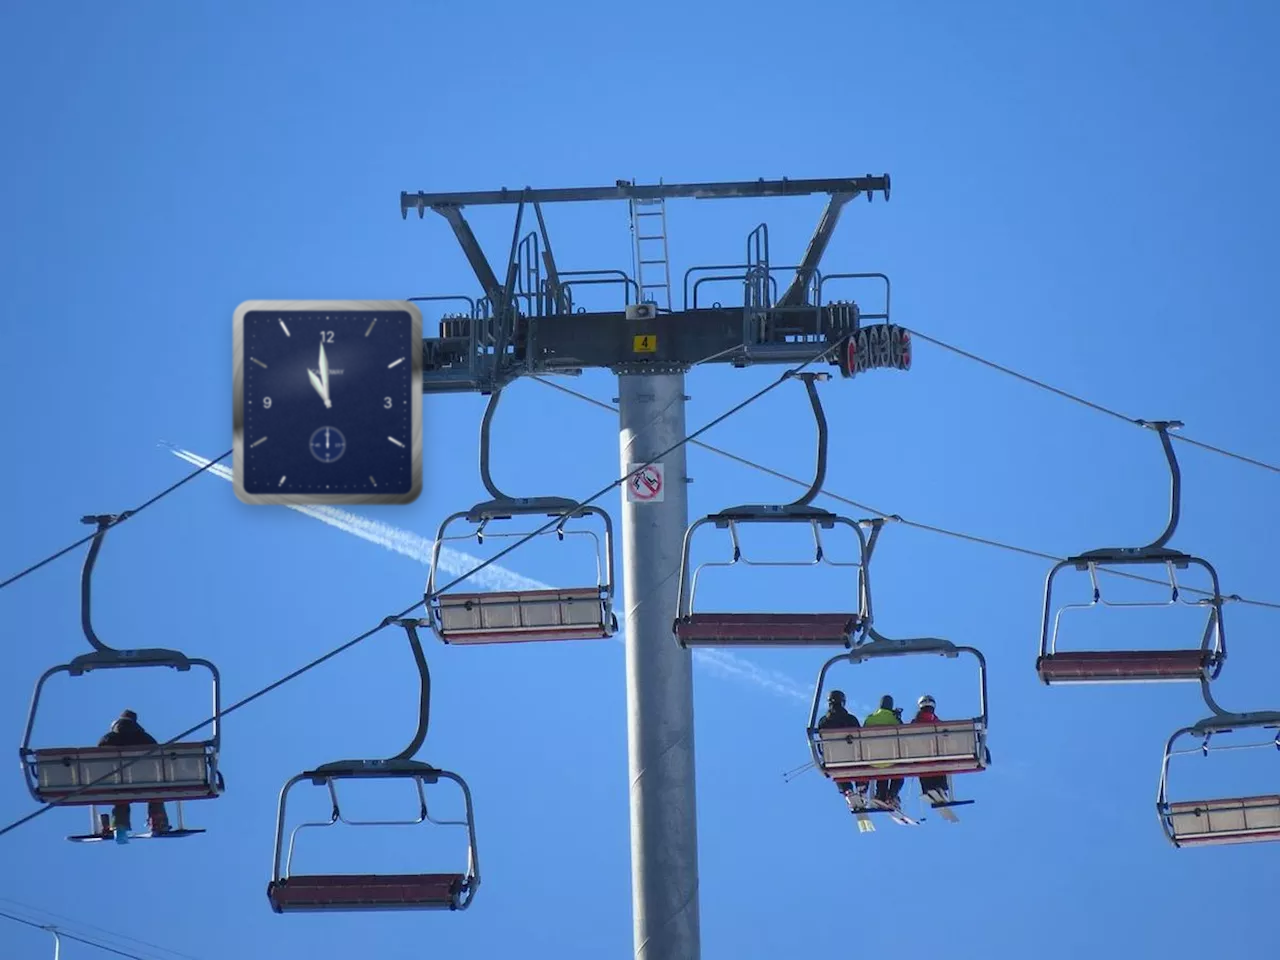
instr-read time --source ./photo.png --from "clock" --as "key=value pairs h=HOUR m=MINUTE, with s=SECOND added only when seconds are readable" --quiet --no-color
h=10 m=59
